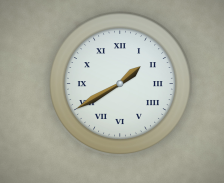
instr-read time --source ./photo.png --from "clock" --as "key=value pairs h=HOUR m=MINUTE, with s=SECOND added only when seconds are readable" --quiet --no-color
h=1 m=40
